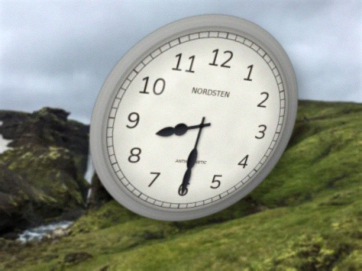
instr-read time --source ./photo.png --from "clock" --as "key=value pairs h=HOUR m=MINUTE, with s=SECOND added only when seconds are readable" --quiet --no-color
h=8 m=30
